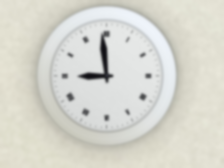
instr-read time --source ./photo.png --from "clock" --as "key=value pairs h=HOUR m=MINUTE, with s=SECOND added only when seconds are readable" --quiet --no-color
h=8 m=59
